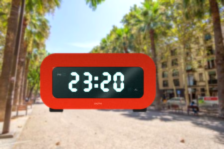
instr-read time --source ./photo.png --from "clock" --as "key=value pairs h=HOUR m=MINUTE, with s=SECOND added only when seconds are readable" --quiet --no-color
h=23 m=20
